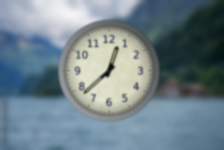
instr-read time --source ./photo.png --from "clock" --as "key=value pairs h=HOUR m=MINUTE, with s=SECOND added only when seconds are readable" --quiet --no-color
h=12 m=38
